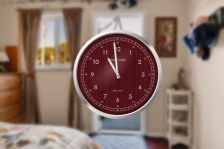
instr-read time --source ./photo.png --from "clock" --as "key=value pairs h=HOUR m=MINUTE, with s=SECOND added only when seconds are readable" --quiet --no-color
h=10 m=59
